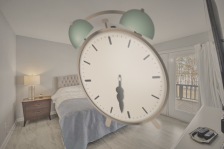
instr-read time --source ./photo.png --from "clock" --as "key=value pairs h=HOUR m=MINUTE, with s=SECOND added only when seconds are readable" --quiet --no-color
h=6 m=32
